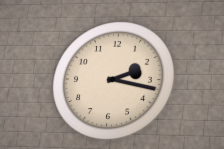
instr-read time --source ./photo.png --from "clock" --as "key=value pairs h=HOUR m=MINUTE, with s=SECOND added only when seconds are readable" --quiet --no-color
h=2 m=17
